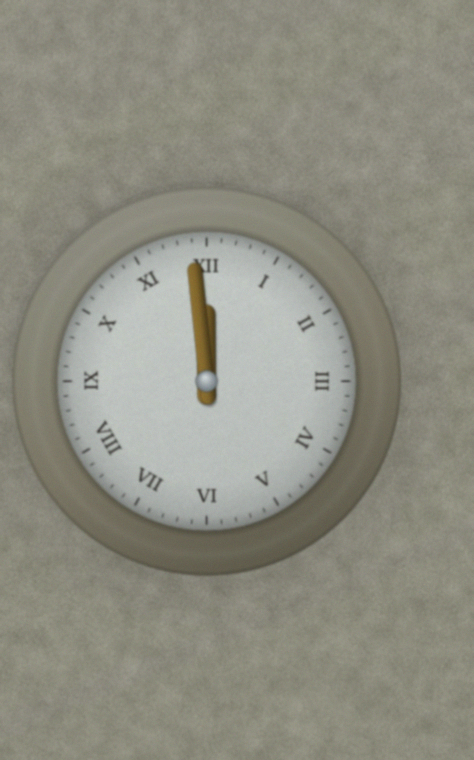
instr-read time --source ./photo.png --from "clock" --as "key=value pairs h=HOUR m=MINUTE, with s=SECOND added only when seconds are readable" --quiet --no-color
h=11 m=59
